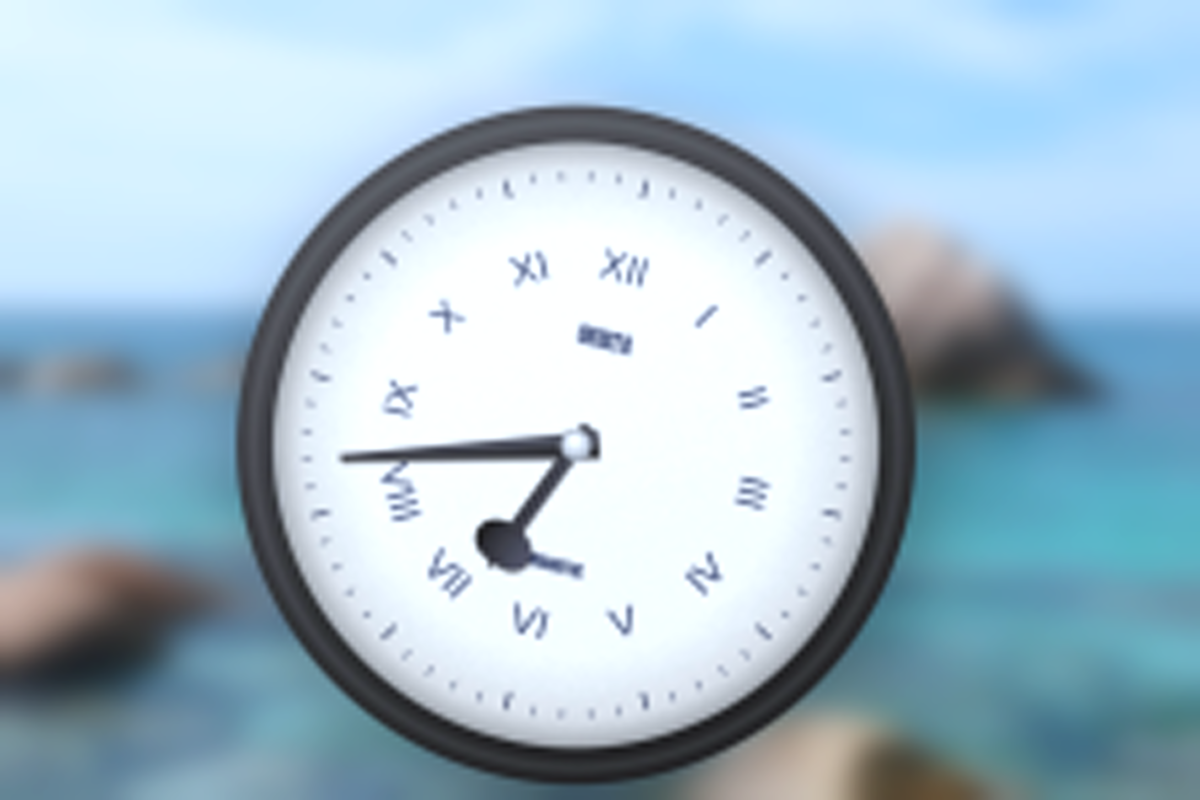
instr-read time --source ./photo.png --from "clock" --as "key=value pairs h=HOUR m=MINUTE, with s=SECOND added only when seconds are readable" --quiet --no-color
h=6 m=42
